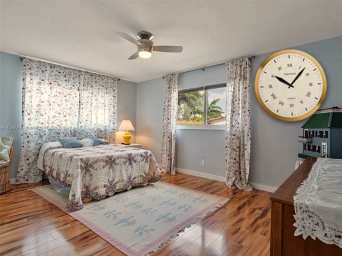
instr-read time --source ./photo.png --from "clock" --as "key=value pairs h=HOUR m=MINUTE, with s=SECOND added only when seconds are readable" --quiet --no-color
h=10 m=7
